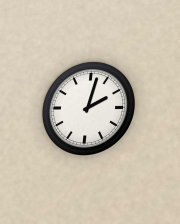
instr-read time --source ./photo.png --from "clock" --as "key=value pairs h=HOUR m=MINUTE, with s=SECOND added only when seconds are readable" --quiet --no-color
h=2 m=2
